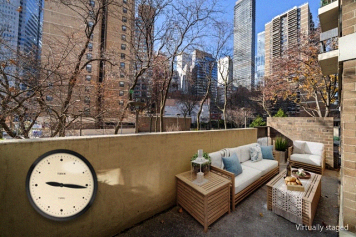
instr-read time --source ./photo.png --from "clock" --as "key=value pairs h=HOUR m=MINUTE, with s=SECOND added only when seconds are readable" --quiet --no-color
h=9 m=16
